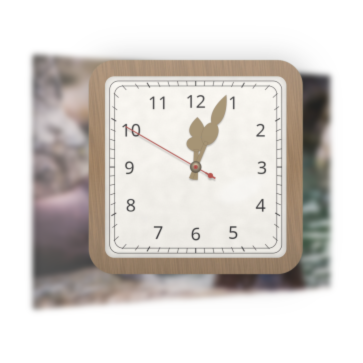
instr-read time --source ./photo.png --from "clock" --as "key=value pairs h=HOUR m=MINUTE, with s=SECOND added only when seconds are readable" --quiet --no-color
h=12 m=3 s=50
